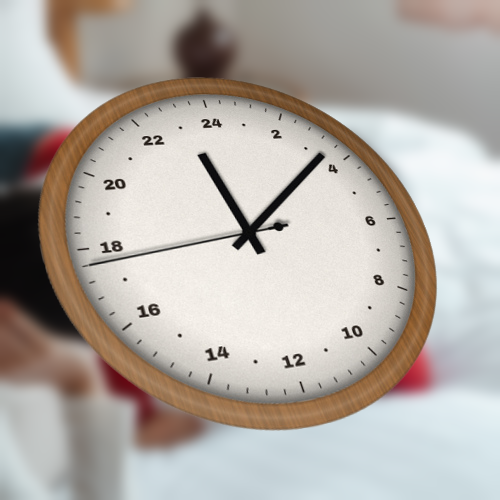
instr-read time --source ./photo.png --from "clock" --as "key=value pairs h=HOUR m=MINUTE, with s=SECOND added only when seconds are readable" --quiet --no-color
h=23 m=8 s=44
